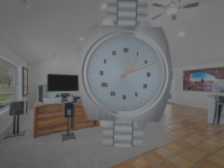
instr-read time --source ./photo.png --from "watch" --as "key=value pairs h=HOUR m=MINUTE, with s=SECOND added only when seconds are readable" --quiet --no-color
h=1 m=11
